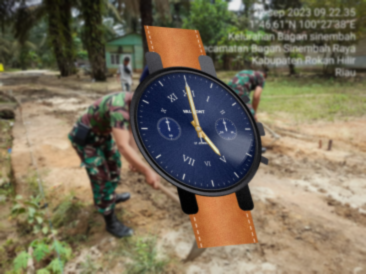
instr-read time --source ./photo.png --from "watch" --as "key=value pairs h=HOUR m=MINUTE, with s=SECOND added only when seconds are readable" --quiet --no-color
h=5 m=0
